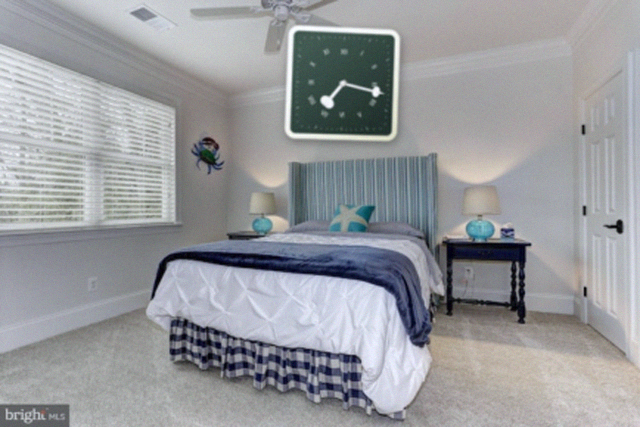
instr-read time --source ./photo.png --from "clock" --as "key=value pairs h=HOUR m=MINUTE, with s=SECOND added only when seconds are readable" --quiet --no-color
h=7 m=17
